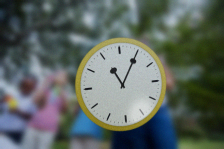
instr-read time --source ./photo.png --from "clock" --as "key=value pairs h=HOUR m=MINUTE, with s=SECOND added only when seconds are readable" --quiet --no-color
h=11 m=5
